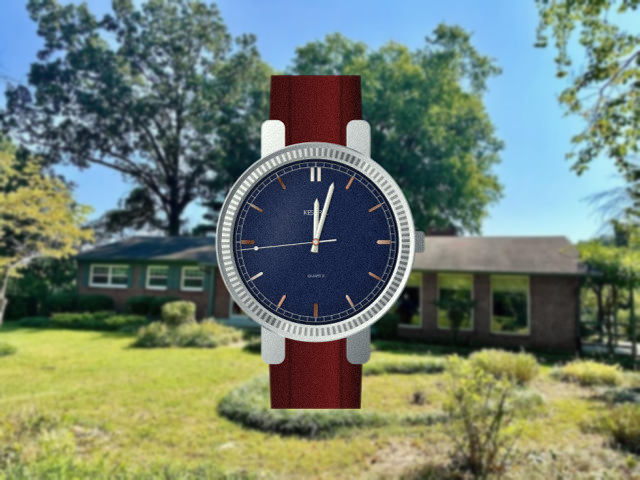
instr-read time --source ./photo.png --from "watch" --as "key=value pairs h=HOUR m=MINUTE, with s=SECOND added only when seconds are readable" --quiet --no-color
h=12 m=2 s=44
